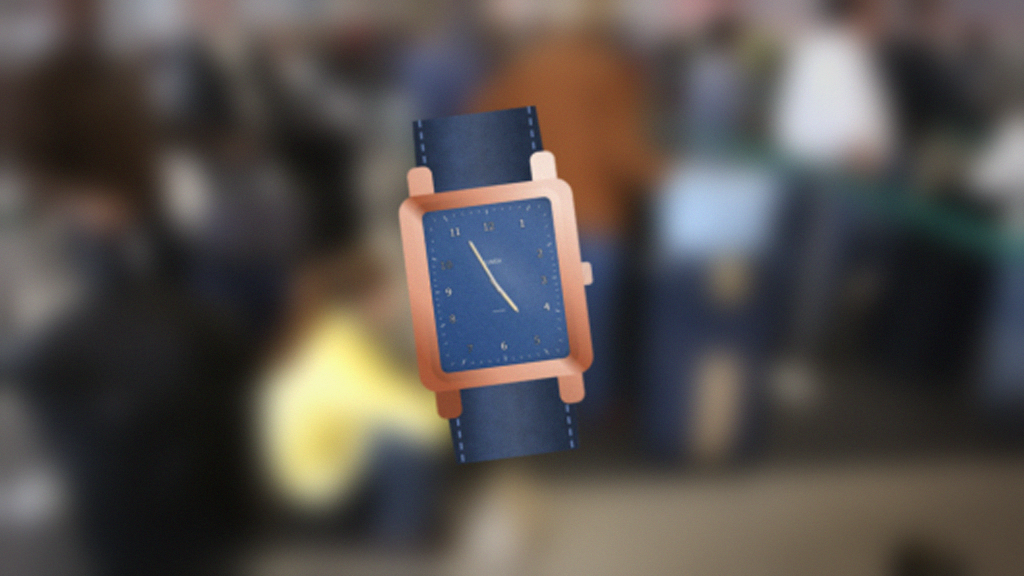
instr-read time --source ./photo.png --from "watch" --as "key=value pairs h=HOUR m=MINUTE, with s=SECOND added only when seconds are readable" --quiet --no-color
h=4 m=56
